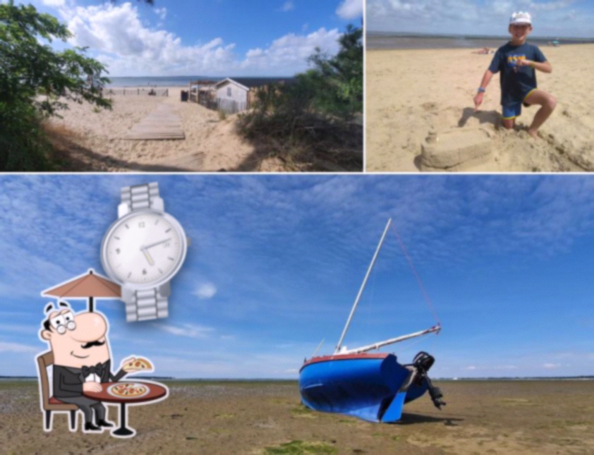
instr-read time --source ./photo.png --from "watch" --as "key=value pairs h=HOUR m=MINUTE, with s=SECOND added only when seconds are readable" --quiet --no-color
h=5 m=13
